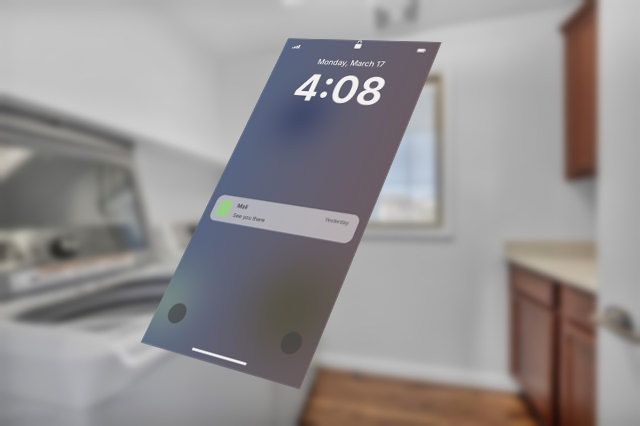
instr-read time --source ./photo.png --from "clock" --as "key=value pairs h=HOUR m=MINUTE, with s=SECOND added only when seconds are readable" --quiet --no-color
h=4 m=8
